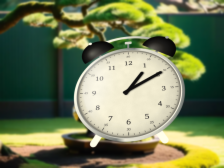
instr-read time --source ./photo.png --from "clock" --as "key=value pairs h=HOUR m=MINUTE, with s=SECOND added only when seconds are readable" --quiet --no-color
h=1 m=10
